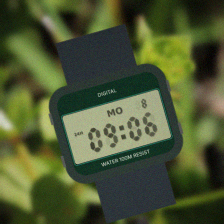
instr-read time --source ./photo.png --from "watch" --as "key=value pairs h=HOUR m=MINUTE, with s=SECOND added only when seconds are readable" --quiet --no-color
h=9 m=6
